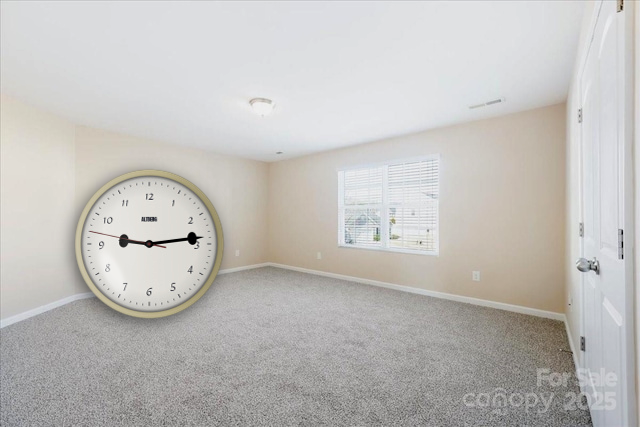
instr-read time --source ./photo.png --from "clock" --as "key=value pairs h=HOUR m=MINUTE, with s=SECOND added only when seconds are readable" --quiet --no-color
h=9 m=13 s=47
